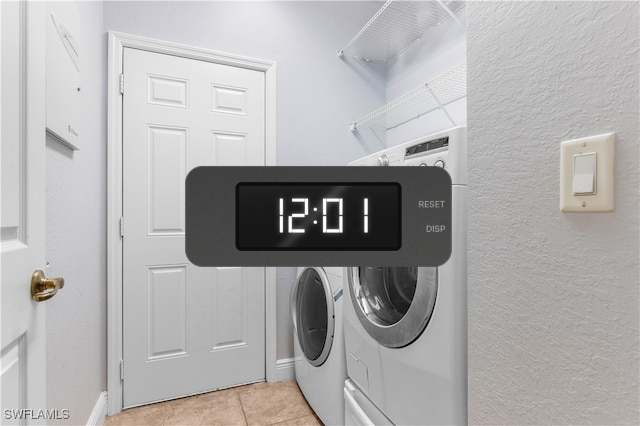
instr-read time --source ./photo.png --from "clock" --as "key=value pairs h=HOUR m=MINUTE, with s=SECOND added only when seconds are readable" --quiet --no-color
h=12 m=1
